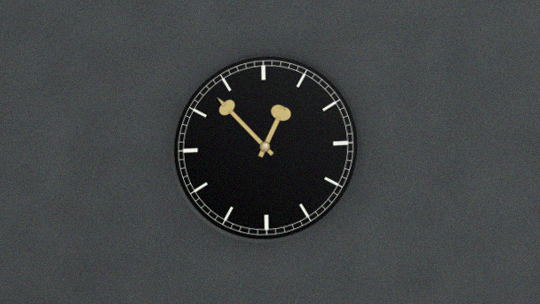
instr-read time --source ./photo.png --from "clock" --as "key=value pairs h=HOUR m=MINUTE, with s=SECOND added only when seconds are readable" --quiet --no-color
h=12 m=53
